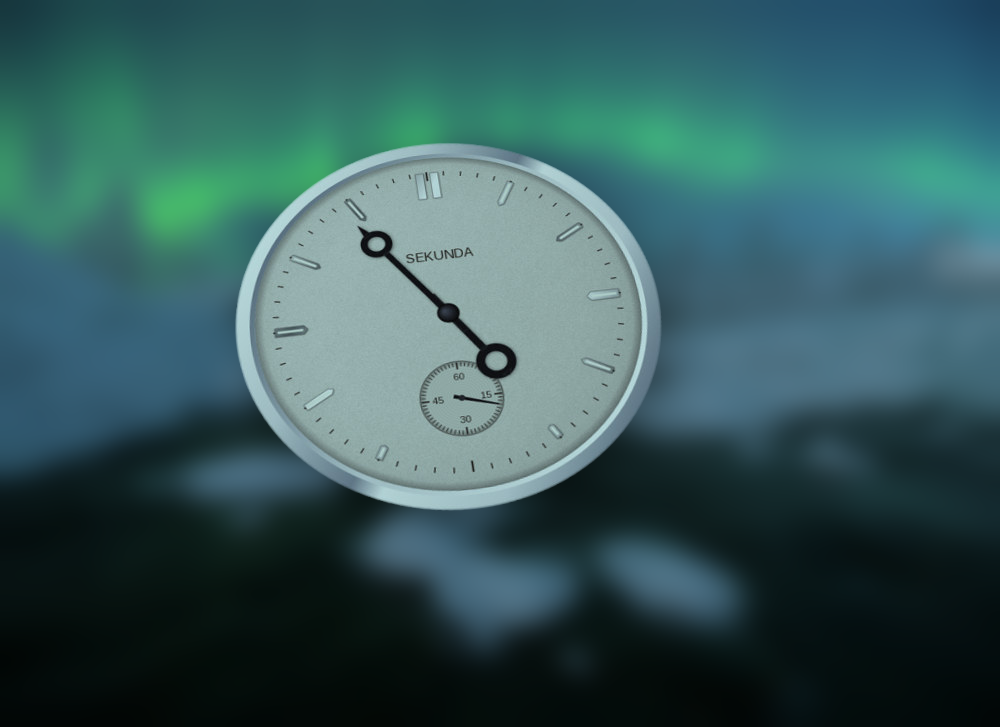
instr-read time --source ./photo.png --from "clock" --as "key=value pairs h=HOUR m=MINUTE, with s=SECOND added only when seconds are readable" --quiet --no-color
h=4 m=54 s=18
